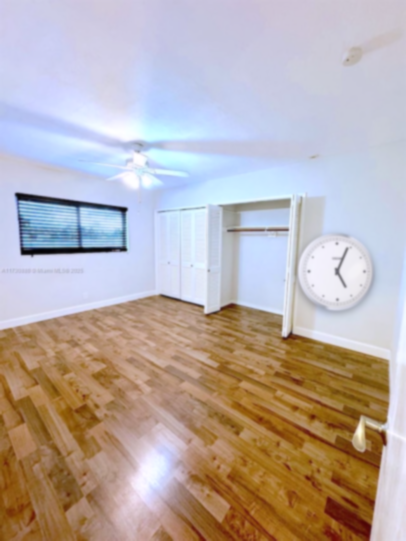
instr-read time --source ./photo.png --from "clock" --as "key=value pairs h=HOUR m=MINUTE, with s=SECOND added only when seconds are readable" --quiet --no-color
h=5 m=4
